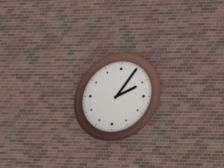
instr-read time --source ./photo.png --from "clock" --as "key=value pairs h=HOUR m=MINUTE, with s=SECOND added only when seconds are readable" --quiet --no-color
h=2 m=5
